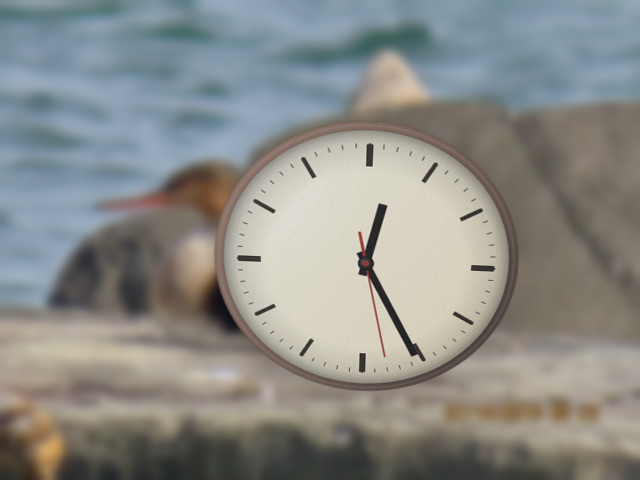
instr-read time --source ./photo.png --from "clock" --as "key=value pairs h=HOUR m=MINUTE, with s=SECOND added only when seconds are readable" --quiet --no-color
h=12 m=25 s=28
